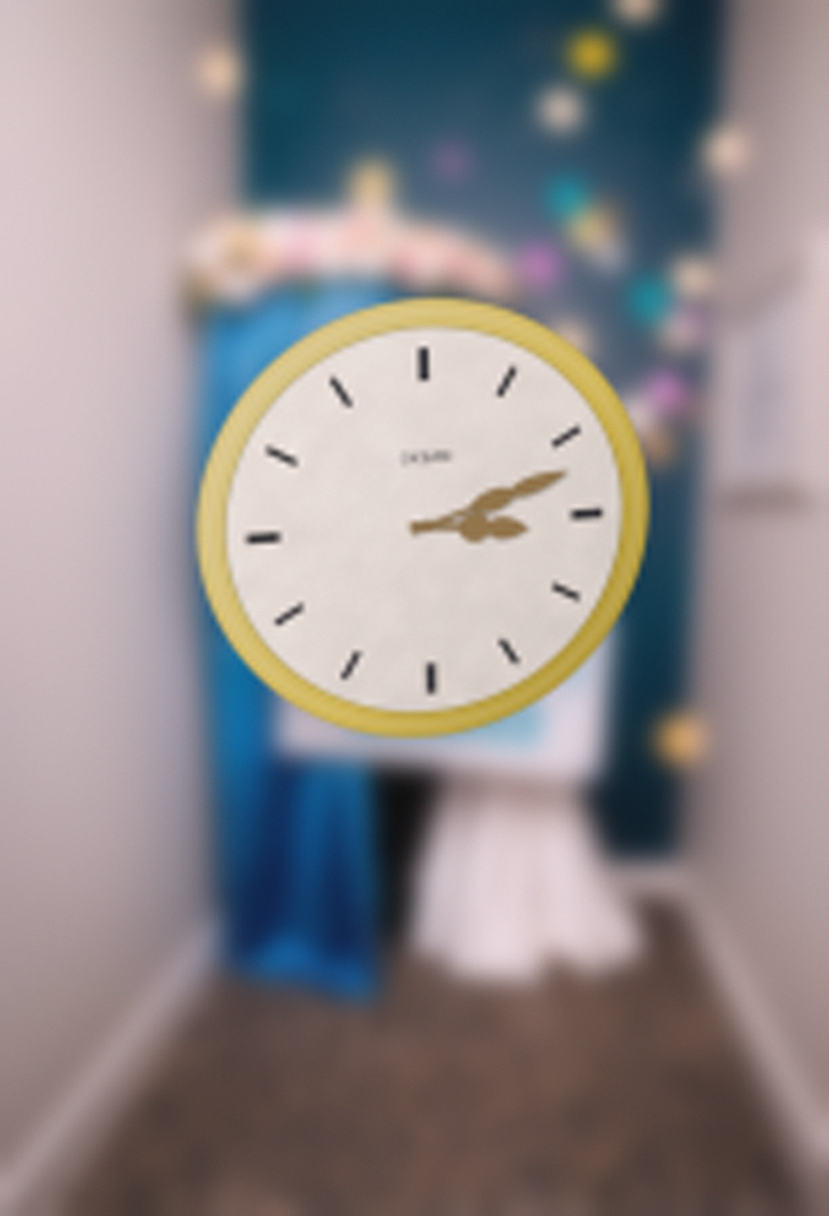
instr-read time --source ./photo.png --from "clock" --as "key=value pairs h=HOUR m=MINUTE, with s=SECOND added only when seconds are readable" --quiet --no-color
h=3 m=12
